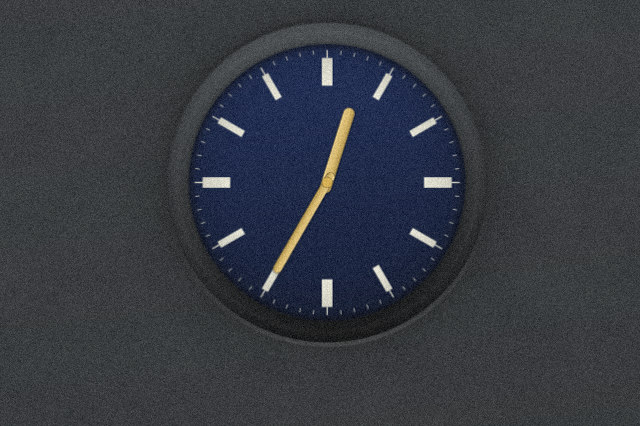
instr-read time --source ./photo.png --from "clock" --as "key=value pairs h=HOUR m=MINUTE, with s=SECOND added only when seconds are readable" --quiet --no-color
h=12 m=35
